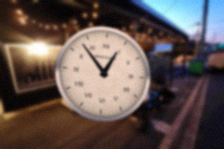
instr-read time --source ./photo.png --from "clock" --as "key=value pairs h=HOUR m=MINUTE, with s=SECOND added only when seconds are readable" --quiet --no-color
h=12 m=53
